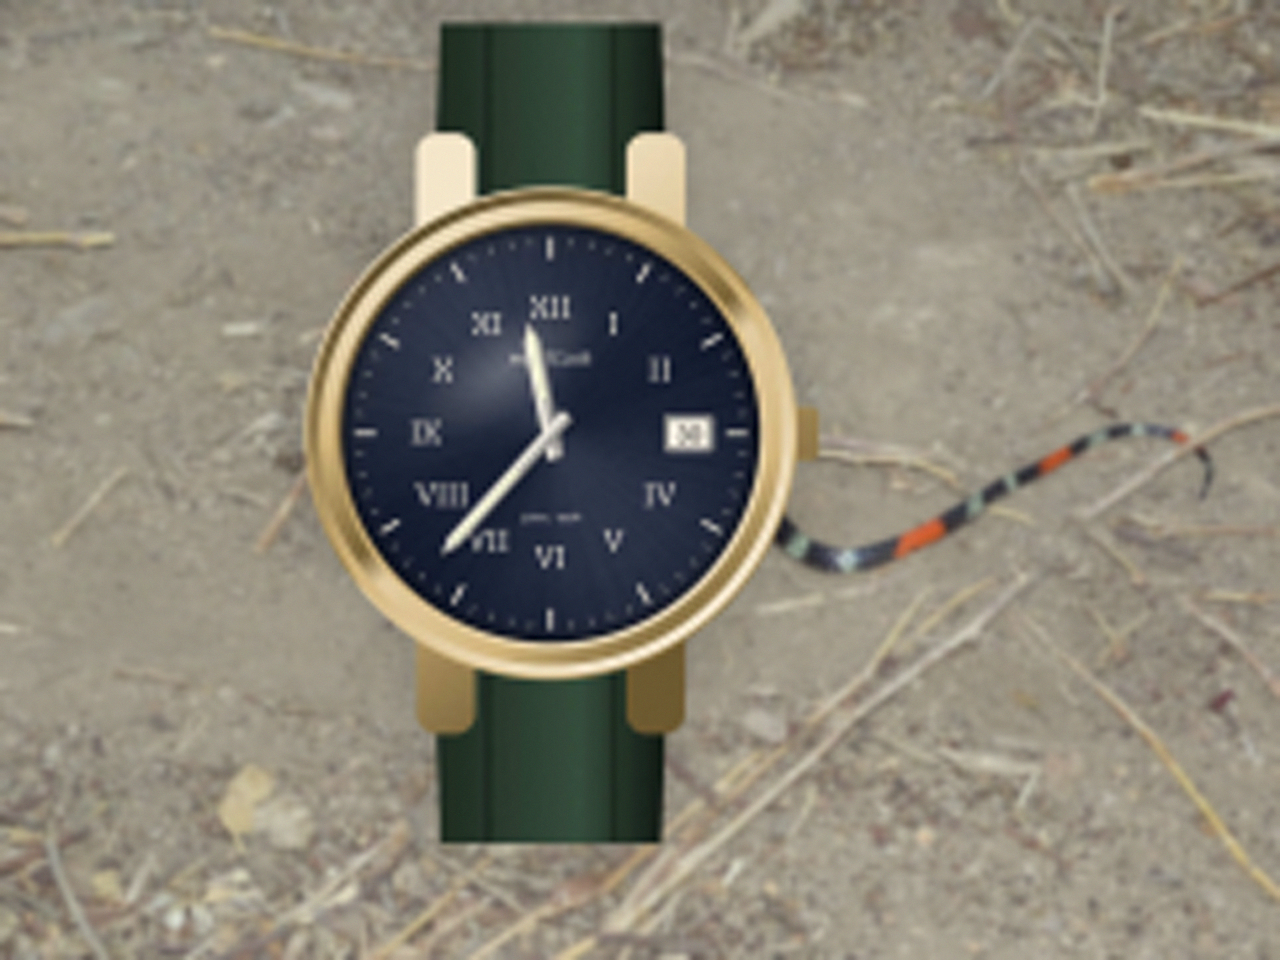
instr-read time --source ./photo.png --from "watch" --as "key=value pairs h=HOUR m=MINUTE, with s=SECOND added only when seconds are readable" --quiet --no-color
h=11 m=37
